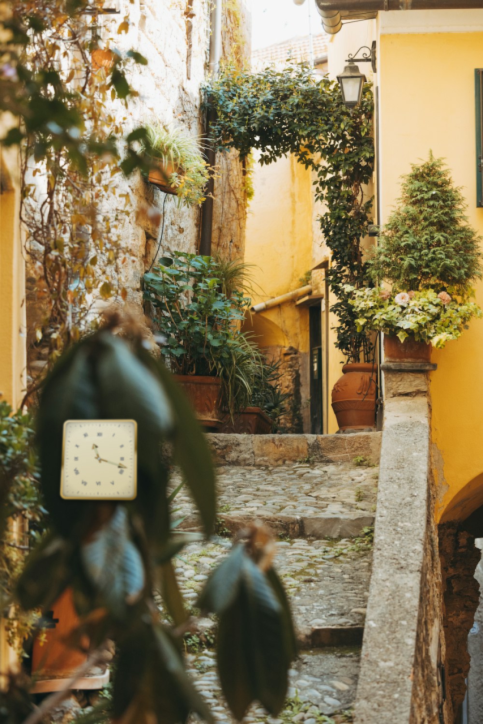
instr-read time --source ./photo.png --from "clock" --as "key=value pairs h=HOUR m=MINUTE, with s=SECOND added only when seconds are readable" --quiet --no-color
h=11 m=18
